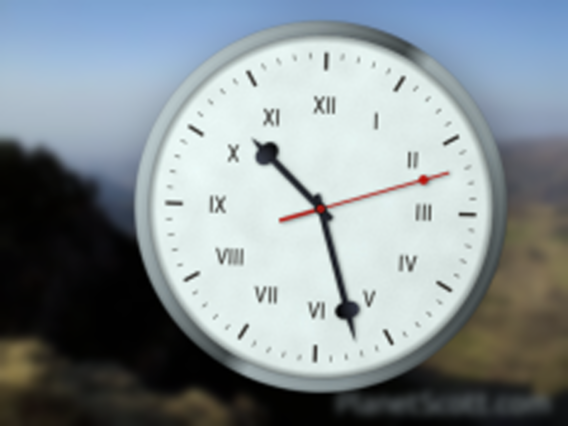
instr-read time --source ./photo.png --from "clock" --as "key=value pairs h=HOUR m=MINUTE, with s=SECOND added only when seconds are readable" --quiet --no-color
h=10 m=27 s=12
